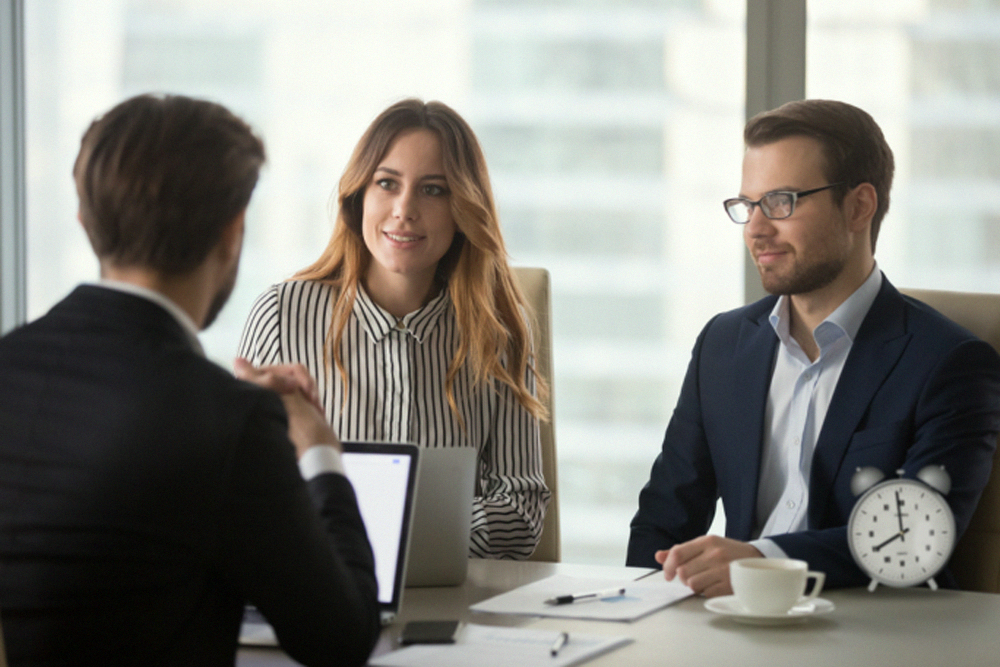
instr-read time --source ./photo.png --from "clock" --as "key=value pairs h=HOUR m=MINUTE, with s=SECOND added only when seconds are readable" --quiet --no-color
h=7 m=59
